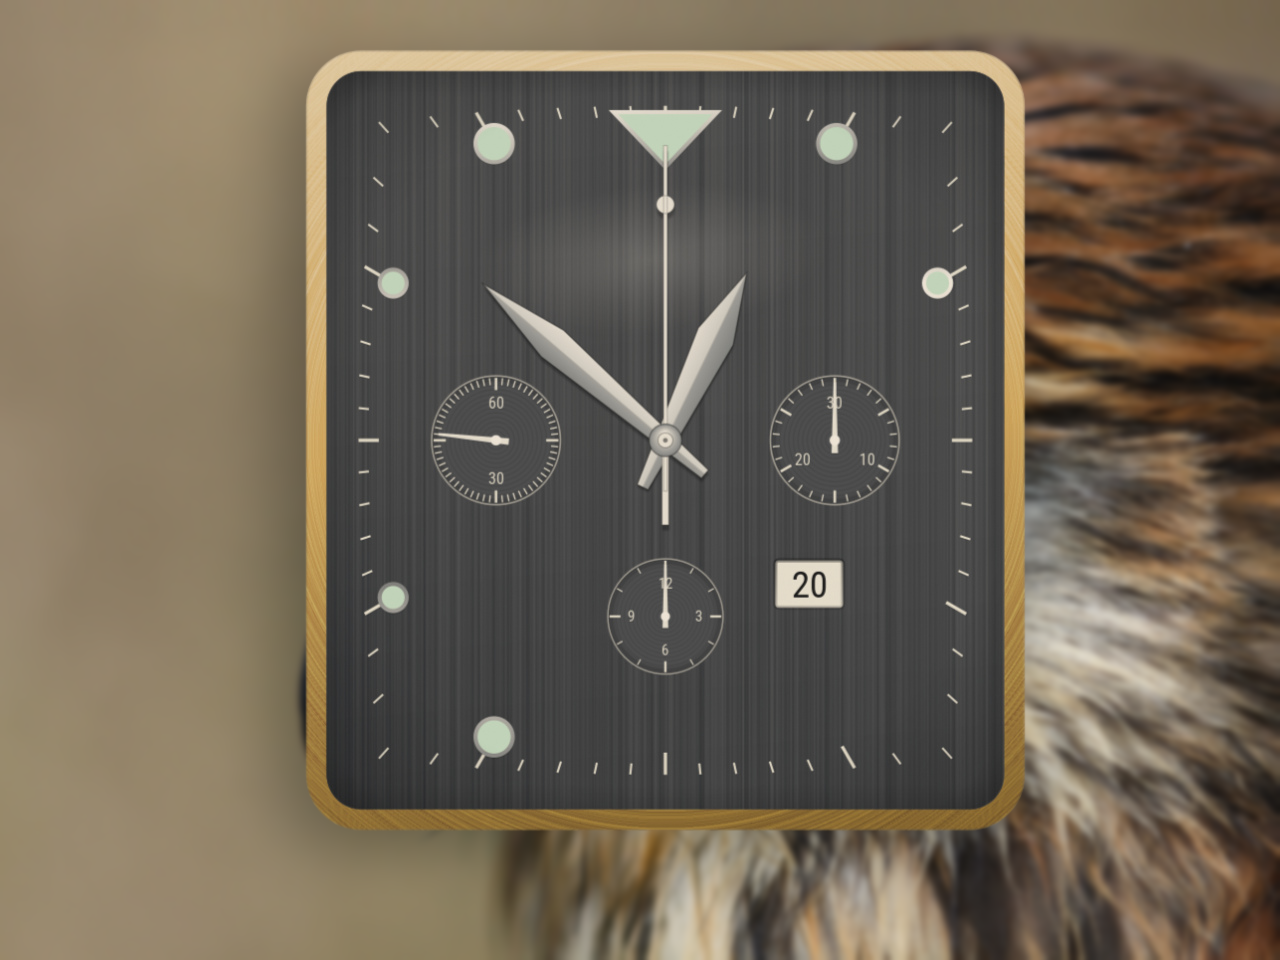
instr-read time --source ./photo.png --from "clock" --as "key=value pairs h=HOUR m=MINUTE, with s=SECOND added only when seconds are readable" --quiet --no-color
h=12 m=51 s=46
